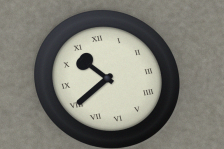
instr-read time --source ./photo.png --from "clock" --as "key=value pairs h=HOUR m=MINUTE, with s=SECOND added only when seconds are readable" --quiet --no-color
h=10 m=40
